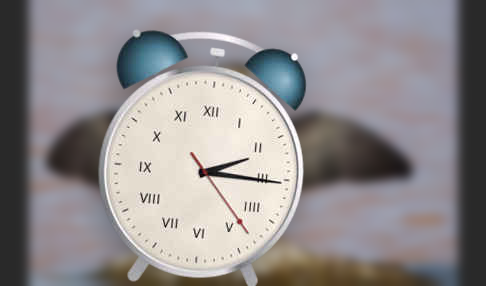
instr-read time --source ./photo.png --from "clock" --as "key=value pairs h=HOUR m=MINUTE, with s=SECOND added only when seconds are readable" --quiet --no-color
h=2 m=15 s=23
